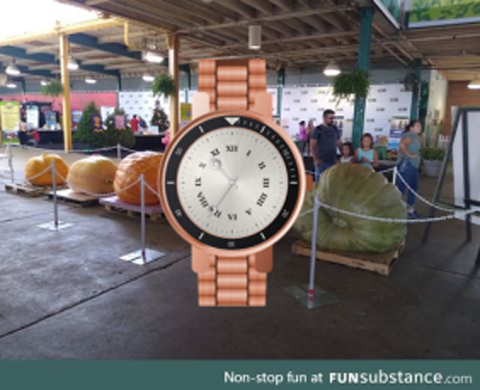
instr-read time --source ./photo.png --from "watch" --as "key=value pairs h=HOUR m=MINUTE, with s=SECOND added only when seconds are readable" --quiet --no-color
h=10 m=36
